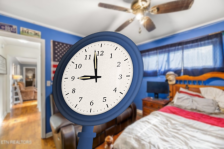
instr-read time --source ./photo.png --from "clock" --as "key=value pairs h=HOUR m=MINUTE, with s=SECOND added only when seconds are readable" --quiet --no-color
h=8 m=58
